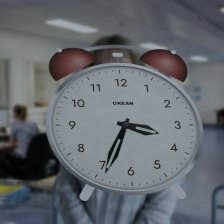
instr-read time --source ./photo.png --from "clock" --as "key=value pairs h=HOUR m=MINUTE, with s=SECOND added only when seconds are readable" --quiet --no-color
h=3 m=34
